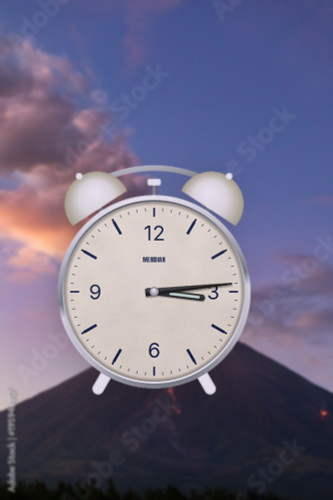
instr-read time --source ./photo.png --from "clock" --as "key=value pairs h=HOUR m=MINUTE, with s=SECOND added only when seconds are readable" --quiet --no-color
h=3 m=14
